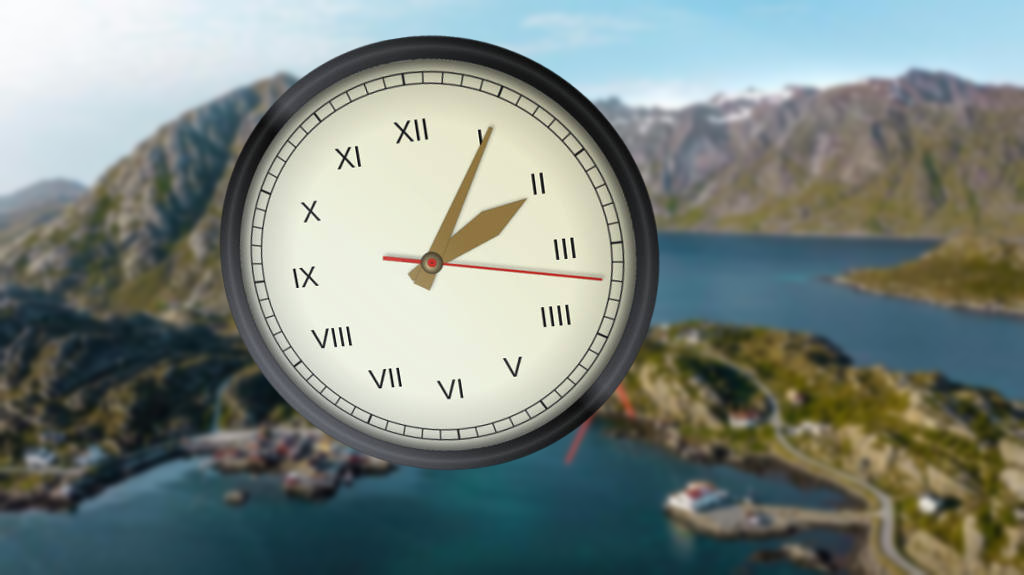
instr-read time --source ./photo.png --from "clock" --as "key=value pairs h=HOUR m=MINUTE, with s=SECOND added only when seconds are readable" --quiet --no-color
h=2 m=5 s=17
